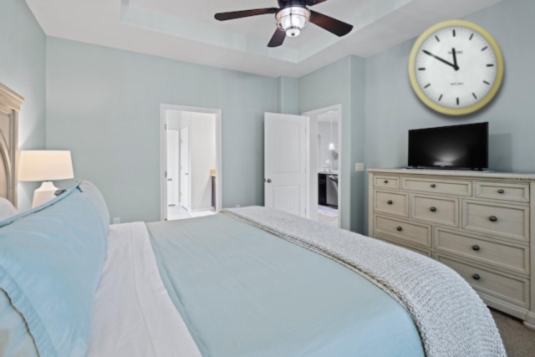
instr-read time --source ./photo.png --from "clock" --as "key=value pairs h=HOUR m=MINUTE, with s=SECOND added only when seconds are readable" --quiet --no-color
h=11 m=50
